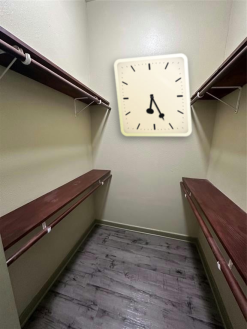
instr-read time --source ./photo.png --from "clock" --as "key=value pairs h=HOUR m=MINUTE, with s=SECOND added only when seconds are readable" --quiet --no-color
h=6 m=26
